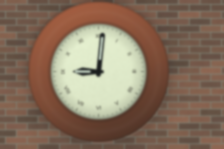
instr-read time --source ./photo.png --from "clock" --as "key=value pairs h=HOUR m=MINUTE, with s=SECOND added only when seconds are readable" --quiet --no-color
h=9 m=1
